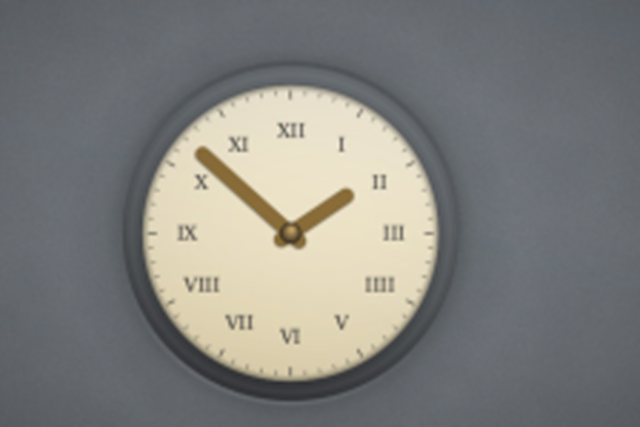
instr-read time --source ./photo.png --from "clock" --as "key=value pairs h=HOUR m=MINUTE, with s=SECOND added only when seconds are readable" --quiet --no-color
h=1 m=52
